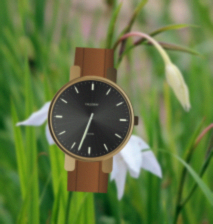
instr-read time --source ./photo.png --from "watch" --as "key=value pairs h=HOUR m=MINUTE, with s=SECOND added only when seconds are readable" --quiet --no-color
h=6 m=33
